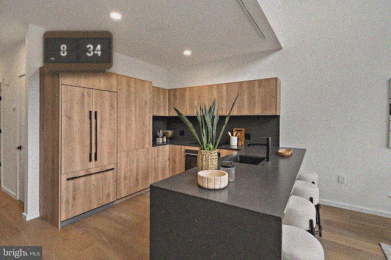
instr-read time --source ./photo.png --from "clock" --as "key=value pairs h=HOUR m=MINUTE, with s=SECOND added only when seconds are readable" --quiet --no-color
h=8 m=34
